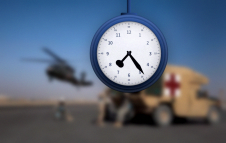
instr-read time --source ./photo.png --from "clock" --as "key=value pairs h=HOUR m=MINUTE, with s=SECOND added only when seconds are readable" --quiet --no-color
h=7 m=24
